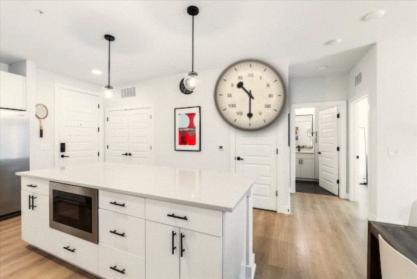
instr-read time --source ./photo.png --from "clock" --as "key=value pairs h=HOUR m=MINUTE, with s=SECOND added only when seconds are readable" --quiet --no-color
h=10 m=30
